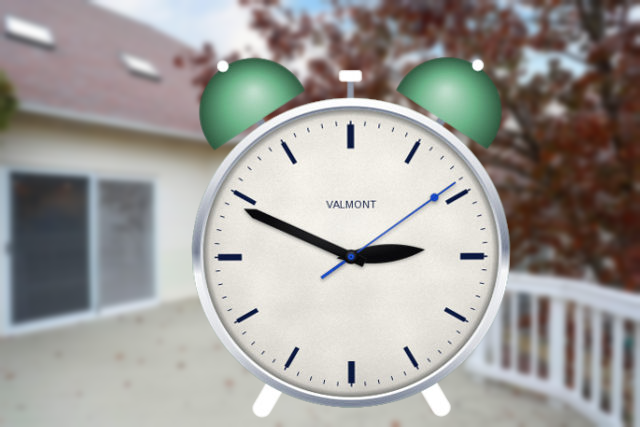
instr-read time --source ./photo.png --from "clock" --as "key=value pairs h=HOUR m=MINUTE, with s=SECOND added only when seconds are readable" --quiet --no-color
h=2 m=49 s=9
